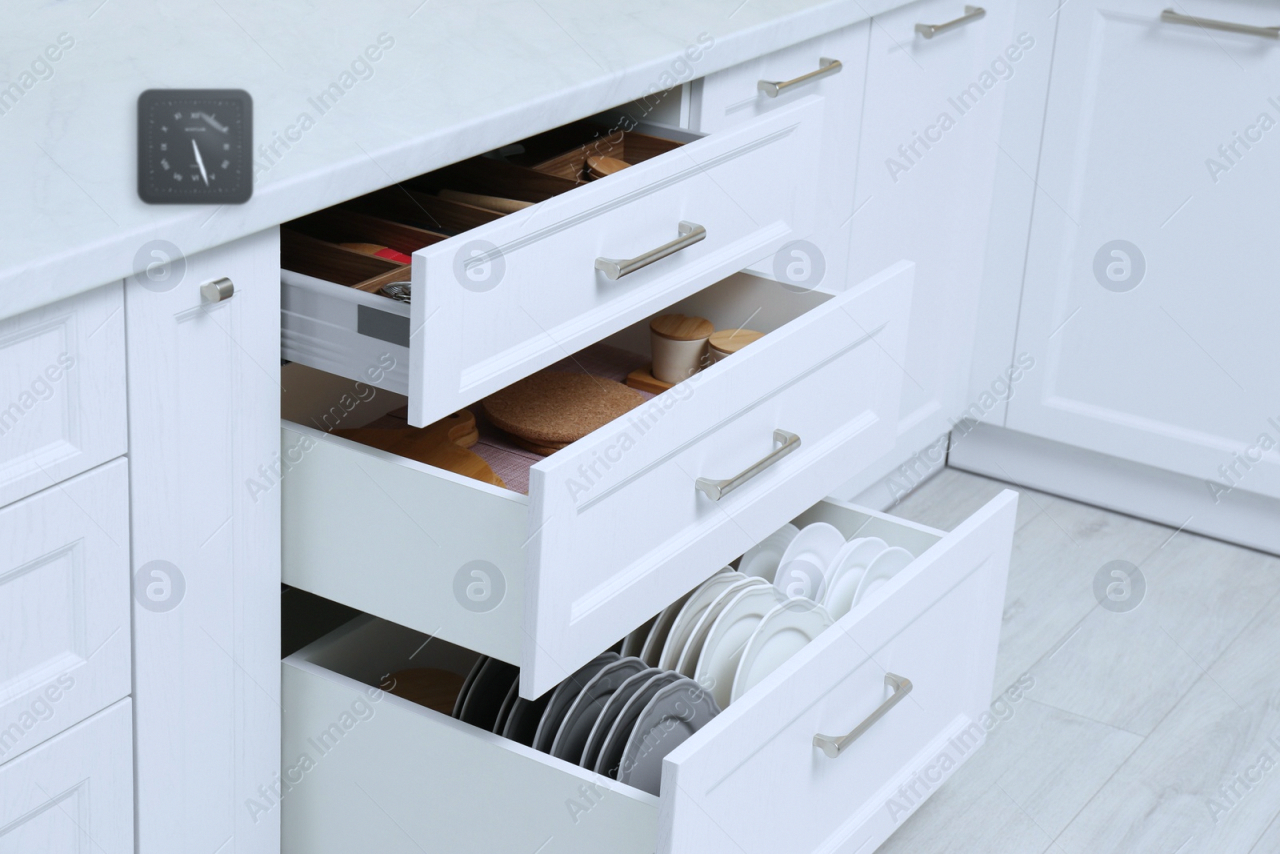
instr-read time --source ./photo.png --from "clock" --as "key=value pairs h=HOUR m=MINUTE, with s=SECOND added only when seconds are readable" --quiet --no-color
h=5 m=27
